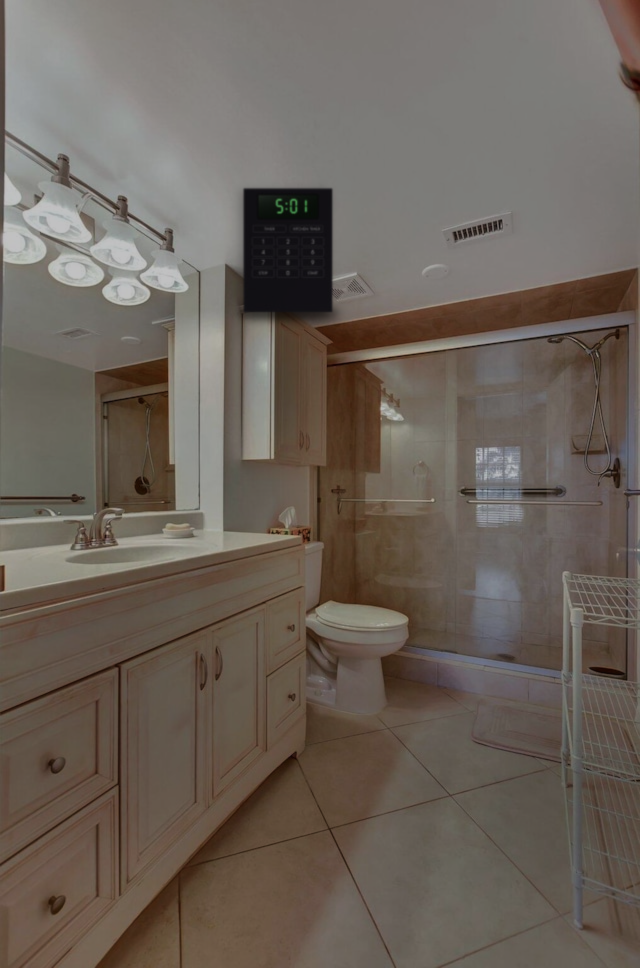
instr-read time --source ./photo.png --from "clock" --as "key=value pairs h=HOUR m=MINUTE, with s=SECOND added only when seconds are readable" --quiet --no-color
h=5 m=1
